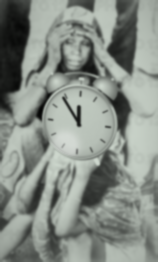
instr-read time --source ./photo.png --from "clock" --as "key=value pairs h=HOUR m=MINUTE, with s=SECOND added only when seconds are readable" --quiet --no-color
h=11 m=54
